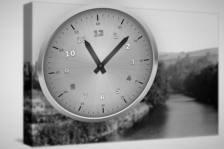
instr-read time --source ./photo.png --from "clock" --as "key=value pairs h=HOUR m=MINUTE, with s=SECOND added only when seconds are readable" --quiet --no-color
h=11 m=8
